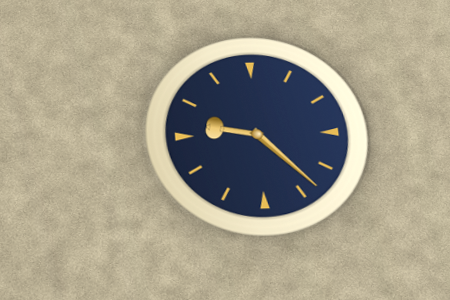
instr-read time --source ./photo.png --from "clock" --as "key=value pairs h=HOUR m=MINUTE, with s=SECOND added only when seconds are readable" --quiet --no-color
h=9 m=23
